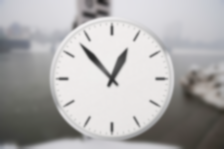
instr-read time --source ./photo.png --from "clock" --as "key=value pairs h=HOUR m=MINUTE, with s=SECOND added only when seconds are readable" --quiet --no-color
h=12 m=53
